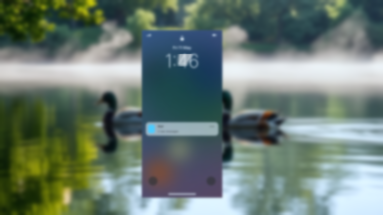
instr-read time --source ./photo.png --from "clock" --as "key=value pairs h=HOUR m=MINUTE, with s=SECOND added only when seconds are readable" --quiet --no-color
h=1 m=46
